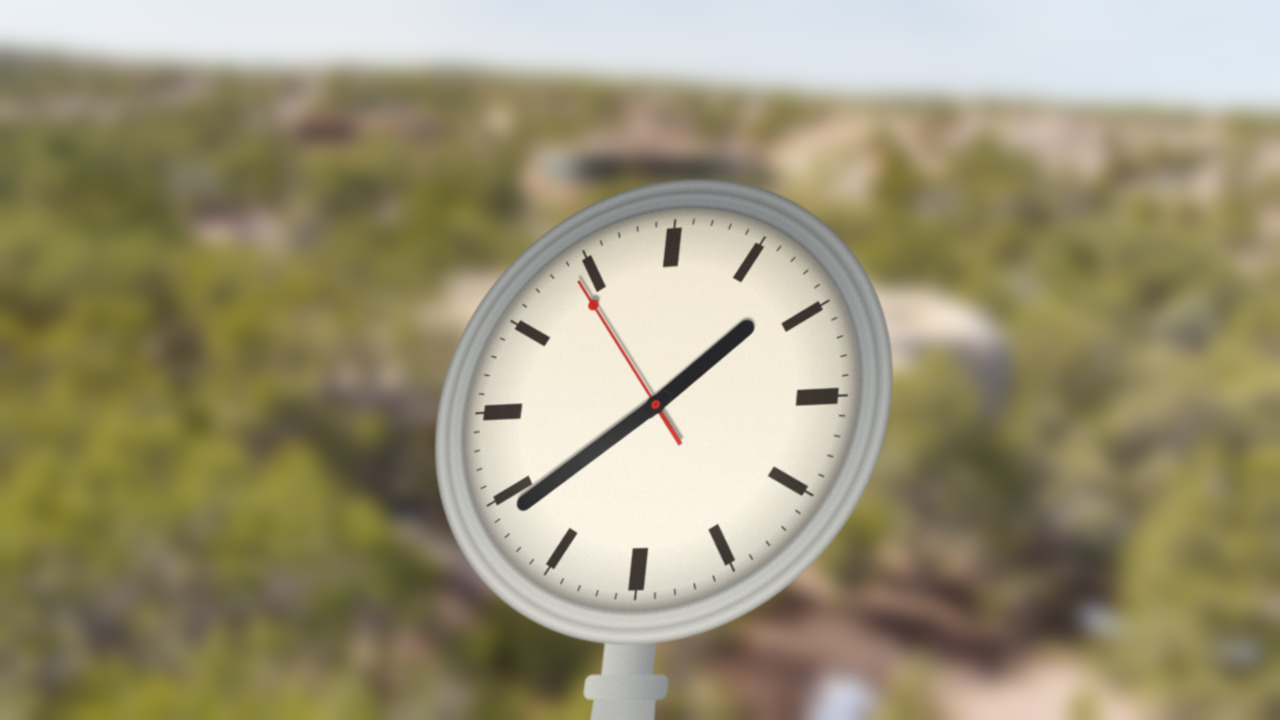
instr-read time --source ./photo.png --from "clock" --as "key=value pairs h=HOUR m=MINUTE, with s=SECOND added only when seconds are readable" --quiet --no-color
h=1 m=38 s=54
